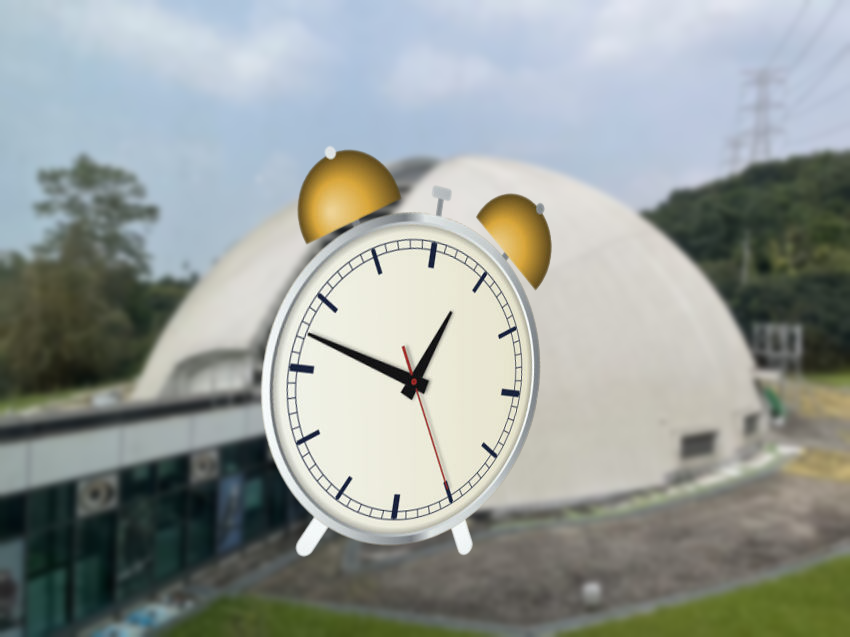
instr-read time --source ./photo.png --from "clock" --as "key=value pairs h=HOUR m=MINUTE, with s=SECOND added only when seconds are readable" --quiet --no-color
h=12 m=47 s=25
